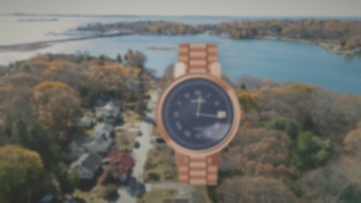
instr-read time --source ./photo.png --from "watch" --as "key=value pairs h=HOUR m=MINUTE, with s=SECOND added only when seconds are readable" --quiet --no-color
h=12 m=16
